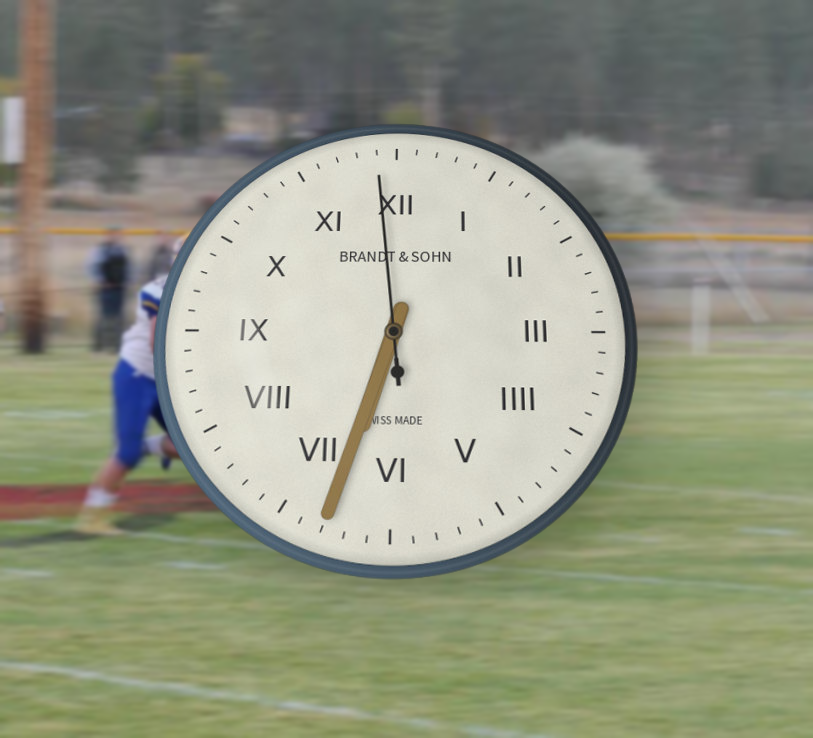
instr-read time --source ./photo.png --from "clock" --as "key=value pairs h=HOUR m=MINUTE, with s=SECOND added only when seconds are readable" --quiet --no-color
h=6 m=32 s=59
